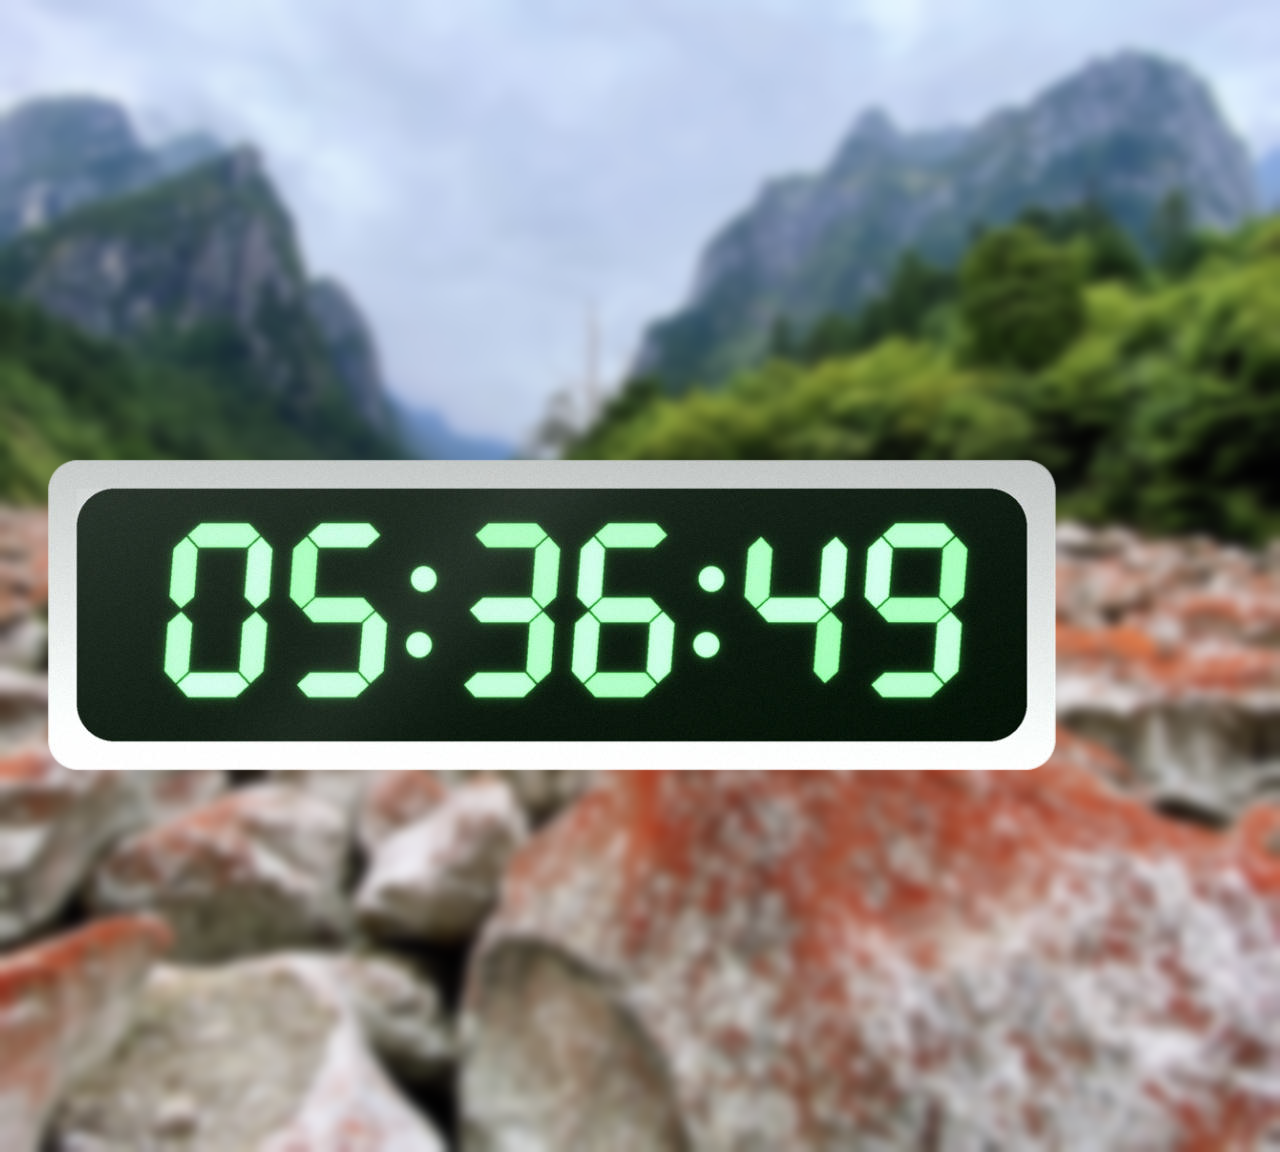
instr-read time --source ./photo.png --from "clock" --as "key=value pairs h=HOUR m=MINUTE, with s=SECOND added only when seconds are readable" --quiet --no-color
h=5 m=36 s=49
